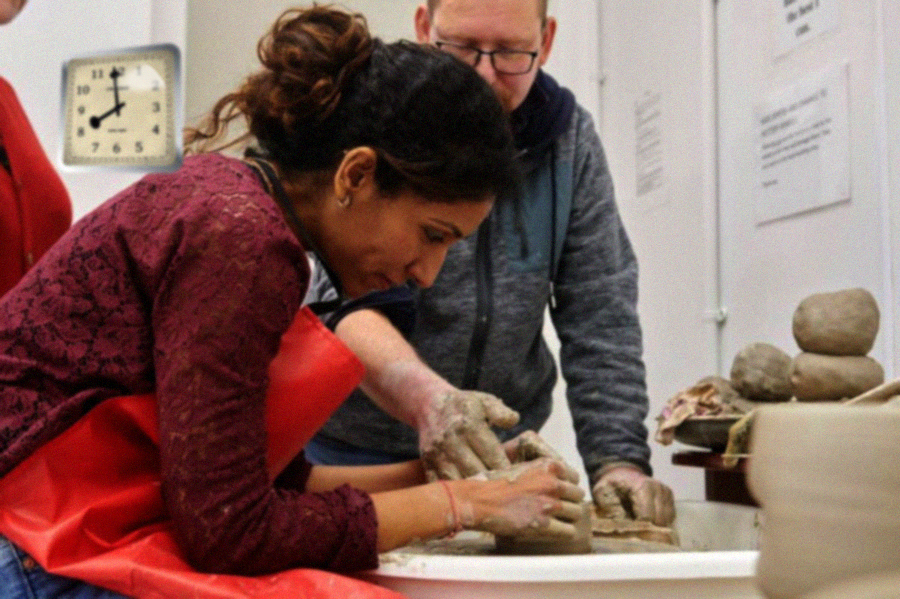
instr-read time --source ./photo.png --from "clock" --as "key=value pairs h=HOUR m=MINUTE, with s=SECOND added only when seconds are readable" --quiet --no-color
h=7 m=59
